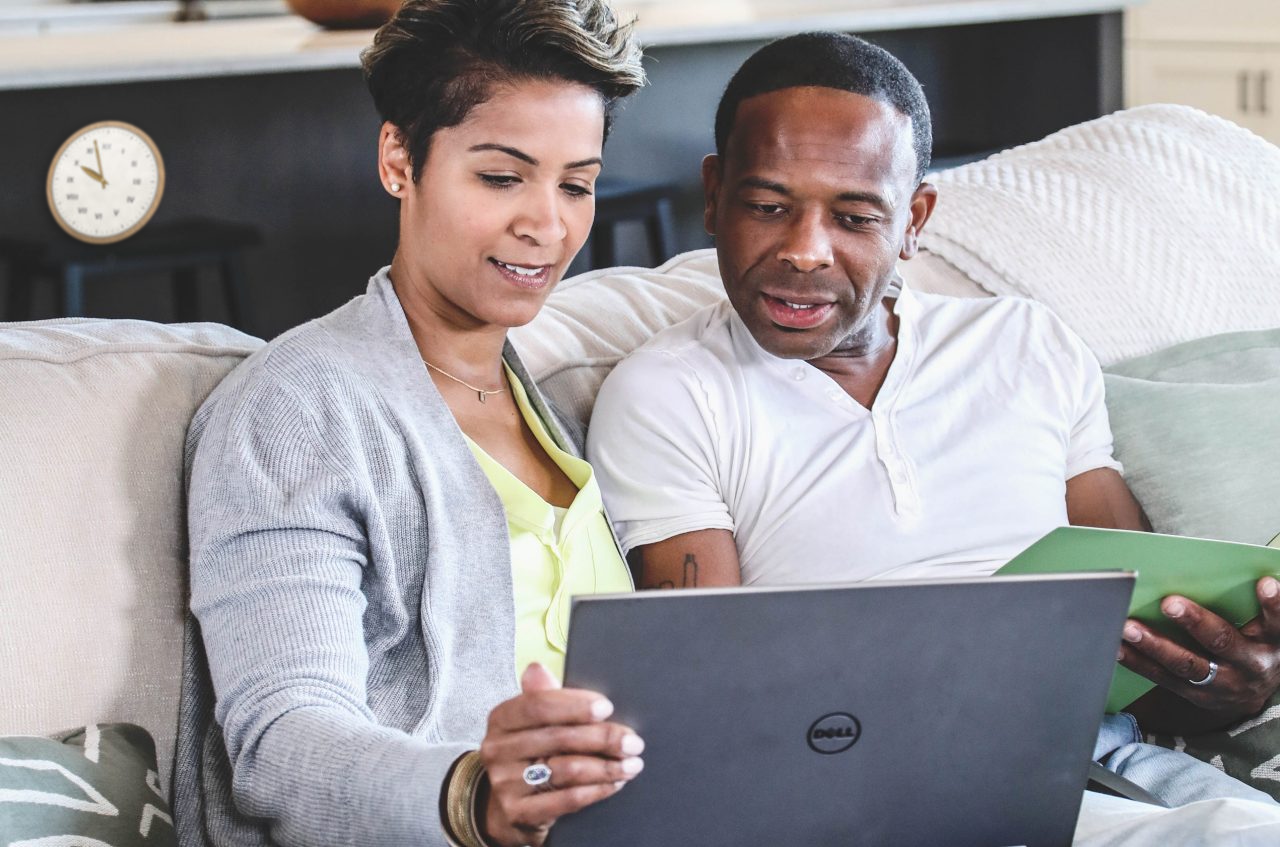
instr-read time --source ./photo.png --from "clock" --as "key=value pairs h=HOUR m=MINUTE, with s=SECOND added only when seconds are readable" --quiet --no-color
h=9 m=57
